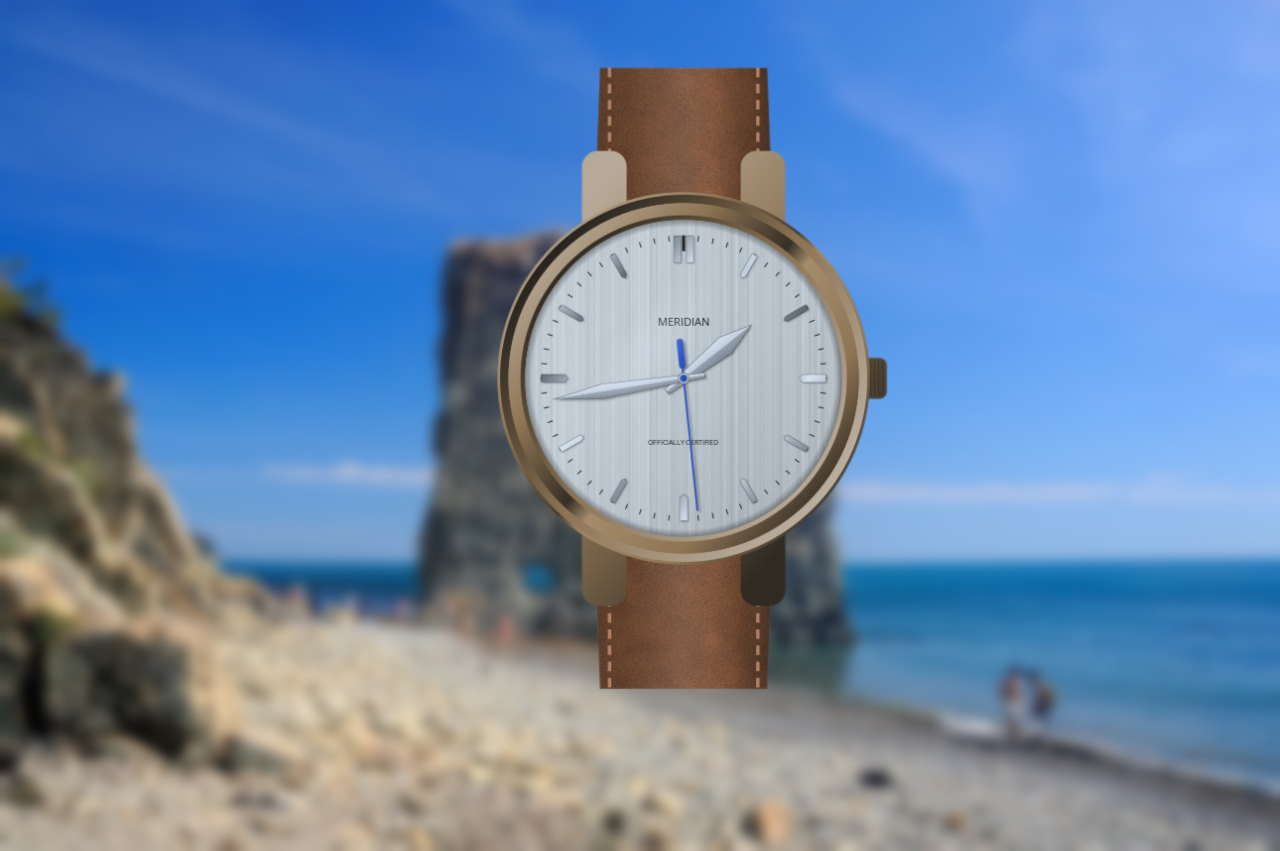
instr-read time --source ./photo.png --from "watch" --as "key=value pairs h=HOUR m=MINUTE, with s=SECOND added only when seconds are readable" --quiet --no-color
h=1 m=43 s=29
